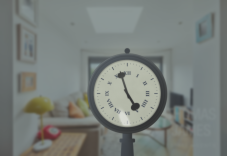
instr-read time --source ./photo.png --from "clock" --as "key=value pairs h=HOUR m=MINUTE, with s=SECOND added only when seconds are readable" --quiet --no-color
h=4 m=57
